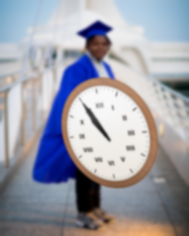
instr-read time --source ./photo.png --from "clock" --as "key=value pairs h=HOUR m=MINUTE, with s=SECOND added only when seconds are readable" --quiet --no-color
h=10 m=55
